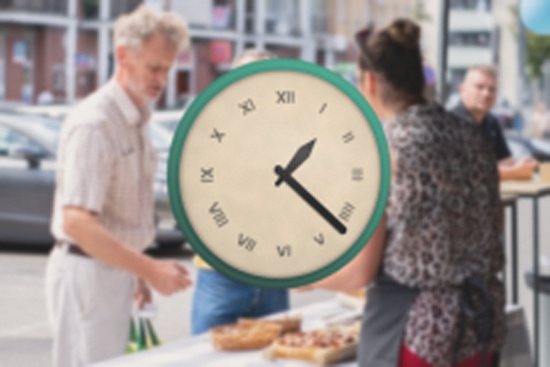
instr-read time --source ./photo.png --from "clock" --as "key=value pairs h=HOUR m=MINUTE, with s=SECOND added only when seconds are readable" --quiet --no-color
h=1 m=22
